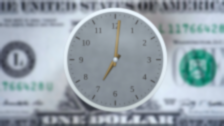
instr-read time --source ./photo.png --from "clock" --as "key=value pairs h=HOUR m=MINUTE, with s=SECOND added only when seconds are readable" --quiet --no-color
h=7 m=1
